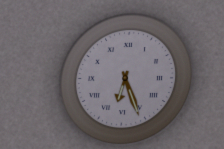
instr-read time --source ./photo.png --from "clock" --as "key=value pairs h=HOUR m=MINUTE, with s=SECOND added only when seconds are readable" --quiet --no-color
h=6 m=26
